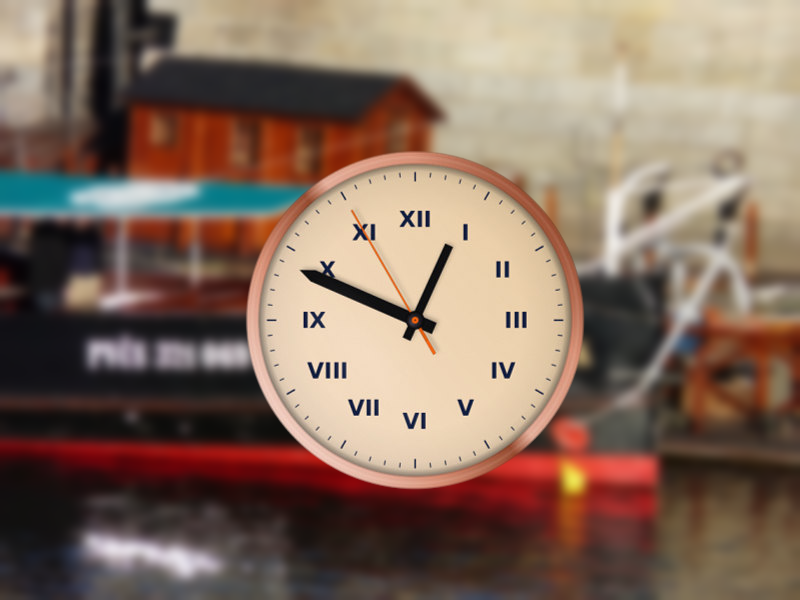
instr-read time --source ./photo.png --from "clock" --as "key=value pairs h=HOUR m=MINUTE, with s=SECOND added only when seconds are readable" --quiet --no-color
h=12 m=48 s=55
